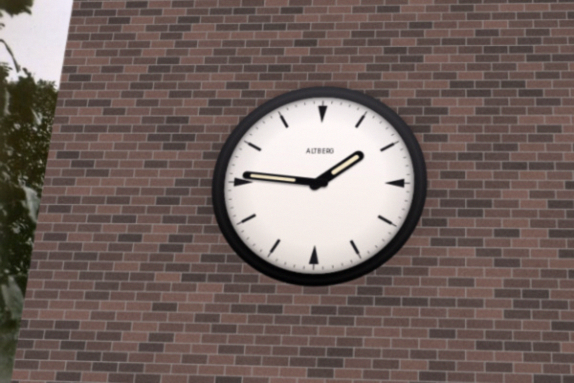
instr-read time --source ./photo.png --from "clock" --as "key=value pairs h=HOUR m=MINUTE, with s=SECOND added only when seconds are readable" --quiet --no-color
h=1 m=46
